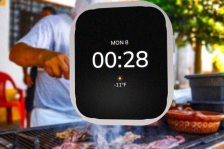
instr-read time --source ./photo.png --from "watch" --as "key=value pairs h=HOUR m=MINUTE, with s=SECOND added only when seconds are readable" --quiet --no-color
h=0 m=28
